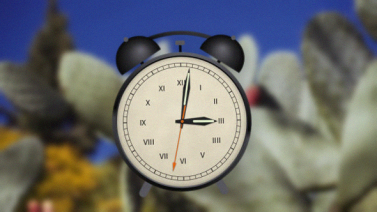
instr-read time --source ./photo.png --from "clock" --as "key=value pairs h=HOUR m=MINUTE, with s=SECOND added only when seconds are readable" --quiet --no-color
h=3 m=1 s=32
